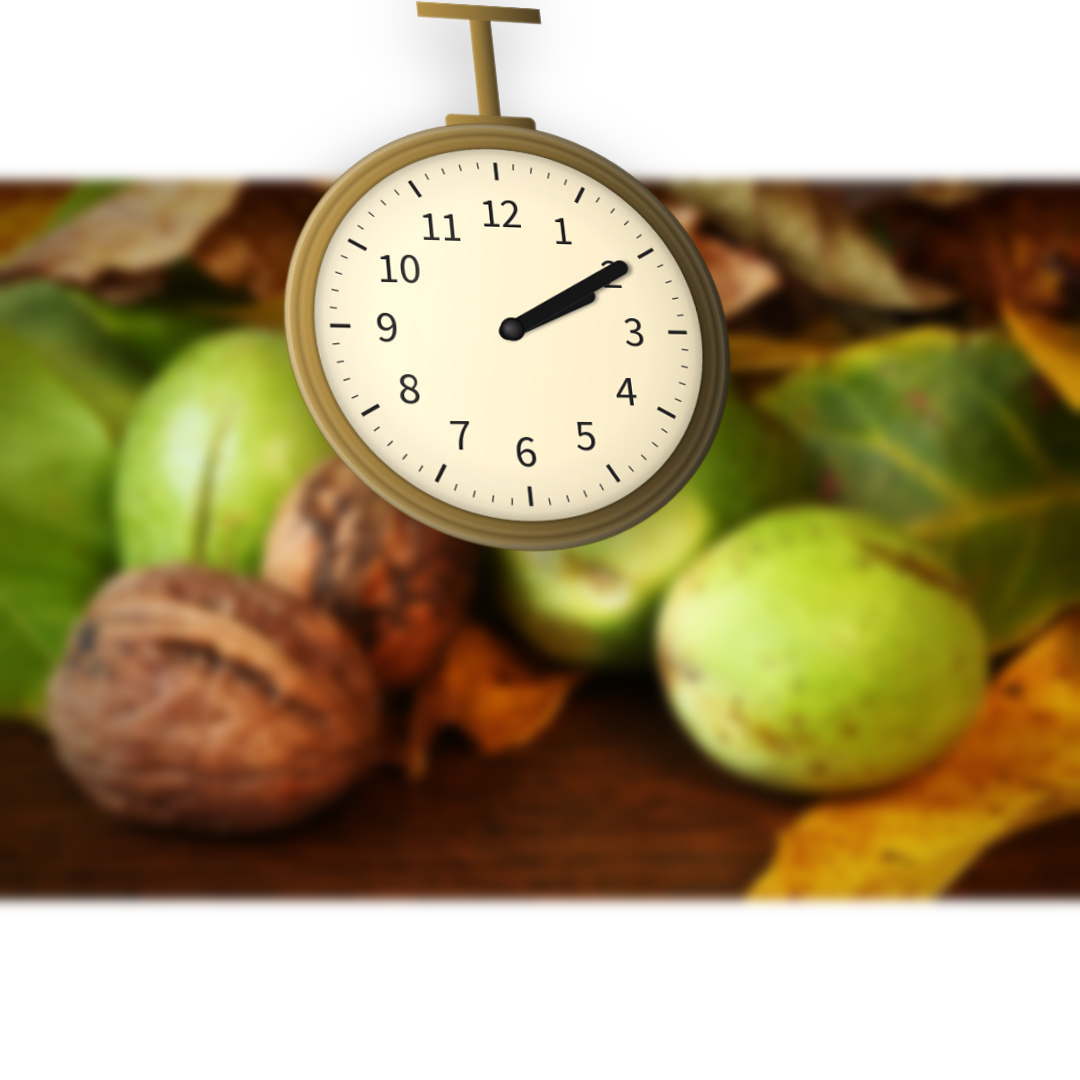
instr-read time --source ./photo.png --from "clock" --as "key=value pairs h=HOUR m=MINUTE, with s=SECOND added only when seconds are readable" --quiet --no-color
h=2 m=10
